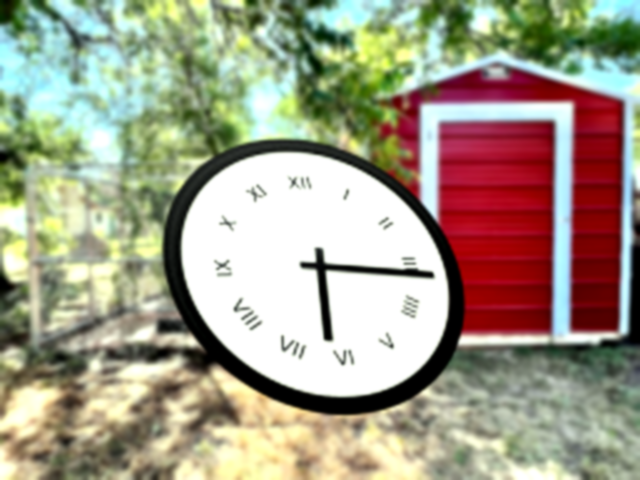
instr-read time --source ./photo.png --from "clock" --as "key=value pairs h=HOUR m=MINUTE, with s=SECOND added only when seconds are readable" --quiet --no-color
h=6 m=16
